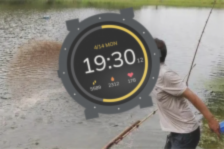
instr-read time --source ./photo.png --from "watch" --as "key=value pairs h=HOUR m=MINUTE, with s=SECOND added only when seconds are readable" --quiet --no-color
h=19 m=30
